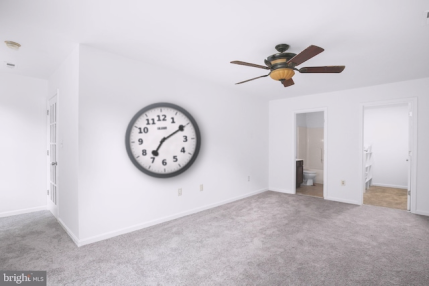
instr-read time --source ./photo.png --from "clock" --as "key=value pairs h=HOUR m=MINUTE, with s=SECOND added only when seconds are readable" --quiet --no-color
h=7 m=10
